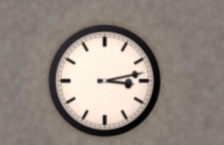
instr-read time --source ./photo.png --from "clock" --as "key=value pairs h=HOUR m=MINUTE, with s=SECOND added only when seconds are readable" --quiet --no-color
h=3 m=13
